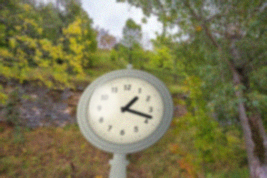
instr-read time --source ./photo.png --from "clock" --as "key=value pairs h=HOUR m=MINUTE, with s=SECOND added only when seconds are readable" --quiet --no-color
h=1 m=18
